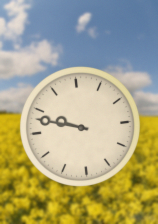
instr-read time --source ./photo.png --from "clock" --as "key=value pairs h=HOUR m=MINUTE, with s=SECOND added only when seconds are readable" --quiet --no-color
h=9 m=48
